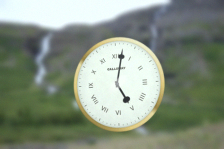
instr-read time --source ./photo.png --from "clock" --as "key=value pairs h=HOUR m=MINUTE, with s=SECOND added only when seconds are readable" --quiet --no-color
h=5 m=2
